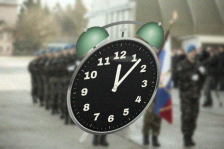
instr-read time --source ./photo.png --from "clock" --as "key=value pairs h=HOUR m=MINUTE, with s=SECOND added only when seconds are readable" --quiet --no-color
h=12 m=7
